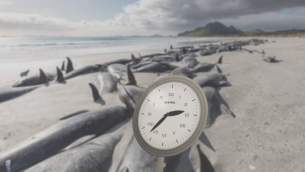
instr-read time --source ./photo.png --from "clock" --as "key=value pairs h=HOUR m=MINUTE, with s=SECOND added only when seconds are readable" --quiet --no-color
h=2 m=37
